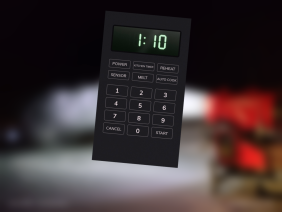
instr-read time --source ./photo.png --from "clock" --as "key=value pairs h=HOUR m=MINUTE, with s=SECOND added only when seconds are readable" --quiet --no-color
h=1 m=10
